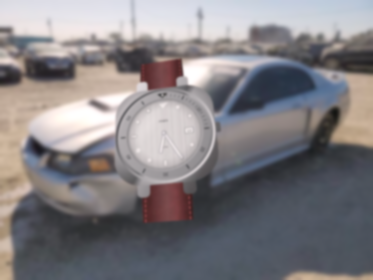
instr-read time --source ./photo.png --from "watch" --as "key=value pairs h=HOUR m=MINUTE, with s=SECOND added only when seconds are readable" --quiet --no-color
h=6 m=25
